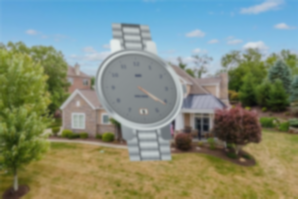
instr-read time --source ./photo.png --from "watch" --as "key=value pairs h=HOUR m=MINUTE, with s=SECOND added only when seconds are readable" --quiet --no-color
h=4 m=21
